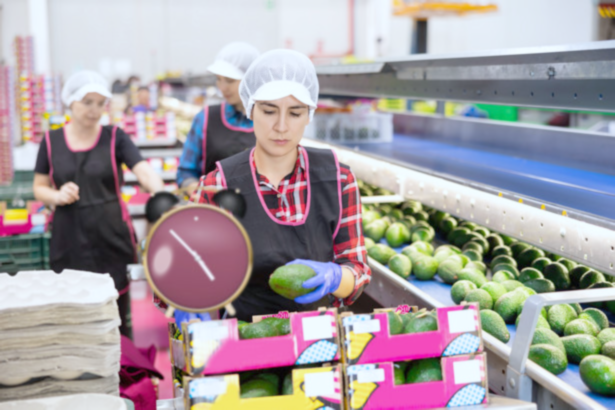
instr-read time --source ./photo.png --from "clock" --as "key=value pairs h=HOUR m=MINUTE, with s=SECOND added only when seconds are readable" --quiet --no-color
h=4 m=53
